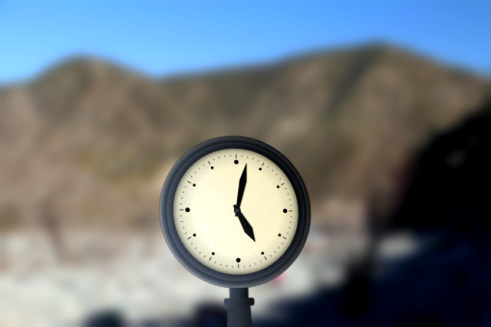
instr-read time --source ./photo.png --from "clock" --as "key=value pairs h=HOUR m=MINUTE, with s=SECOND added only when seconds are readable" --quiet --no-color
h=5 m=2
